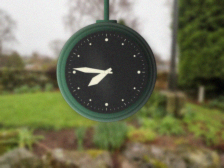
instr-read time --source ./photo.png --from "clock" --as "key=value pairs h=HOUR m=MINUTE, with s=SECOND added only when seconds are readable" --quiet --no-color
h=7 m=46
